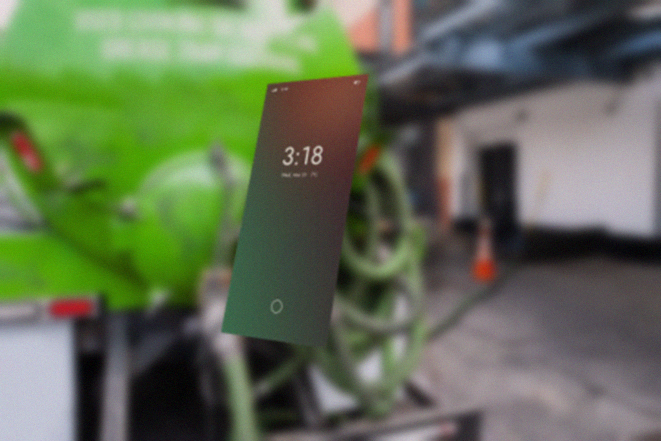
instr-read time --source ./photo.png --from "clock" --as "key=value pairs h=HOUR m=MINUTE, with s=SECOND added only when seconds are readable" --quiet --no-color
h=3 m=18
